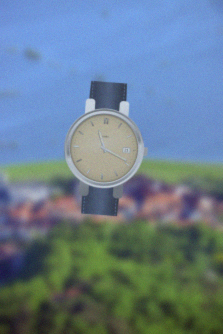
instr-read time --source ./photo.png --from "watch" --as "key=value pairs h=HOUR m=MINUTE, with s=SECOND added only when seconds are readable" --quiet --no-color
h=11 m=19
